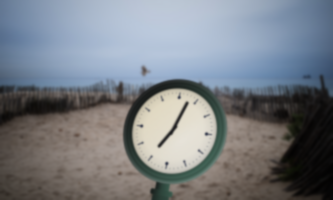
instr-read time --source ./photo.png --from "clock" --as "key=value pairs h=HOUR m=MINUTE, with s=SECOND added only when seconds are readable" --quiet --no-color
h=7 m=3
